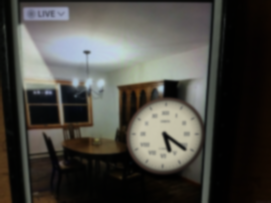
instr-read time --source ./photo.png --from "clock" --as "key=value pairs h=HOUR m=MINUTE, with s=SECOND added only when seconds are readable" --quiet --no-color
h=5 m=21
